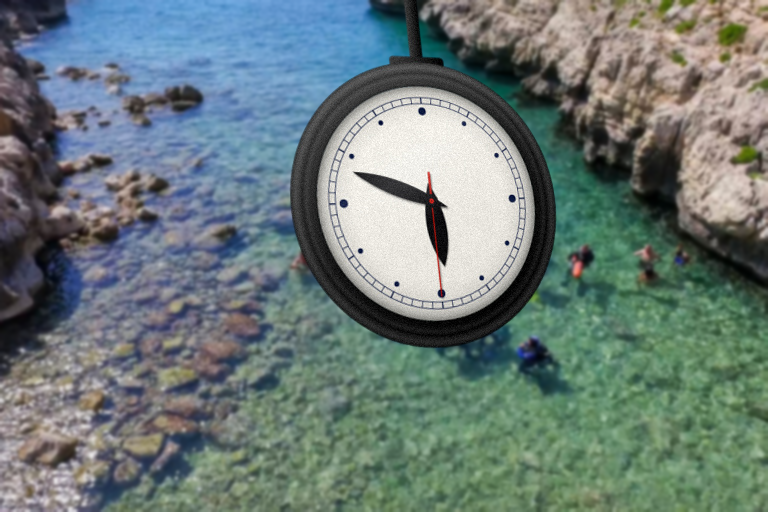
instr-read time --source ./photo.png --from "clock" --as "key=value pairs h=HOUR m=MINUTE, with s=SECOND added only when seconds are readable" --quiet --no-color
h=5 m=48 s=30
